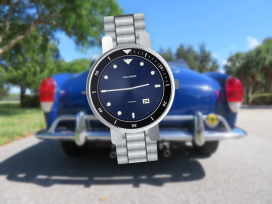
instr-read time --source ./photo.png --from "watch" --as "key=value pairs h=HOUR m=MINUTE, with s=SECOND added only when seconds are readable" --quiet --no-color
h=2 m=45
